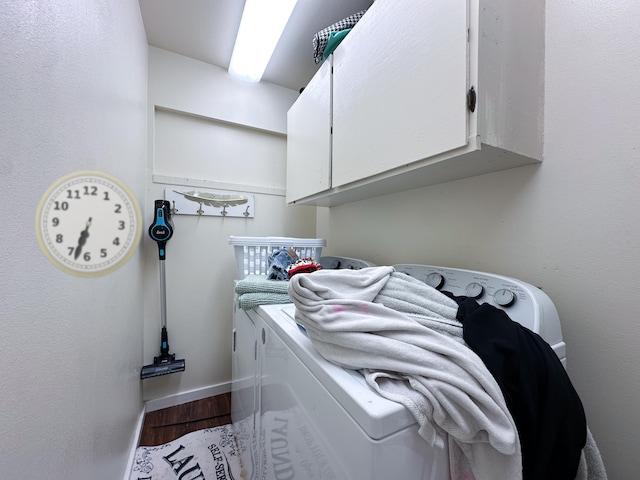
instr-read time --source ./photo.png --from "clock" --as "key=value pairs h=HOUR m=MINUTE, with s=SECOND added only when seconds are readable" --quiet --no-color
h=6 m=33
